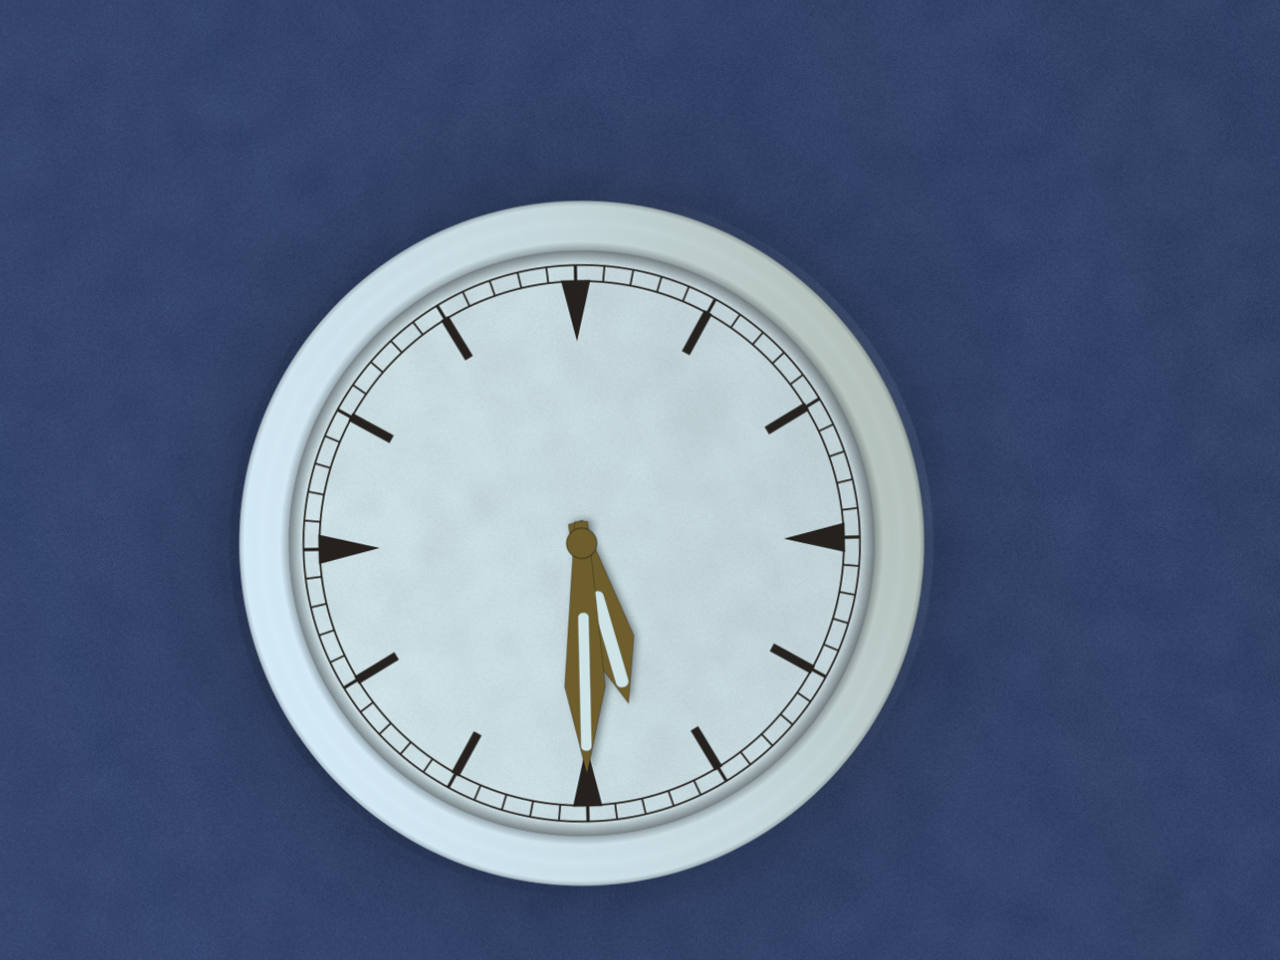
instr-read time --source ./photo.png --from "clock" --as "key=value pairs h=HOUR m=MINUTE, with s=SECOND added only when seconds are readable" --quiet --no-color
h=5 m=30
